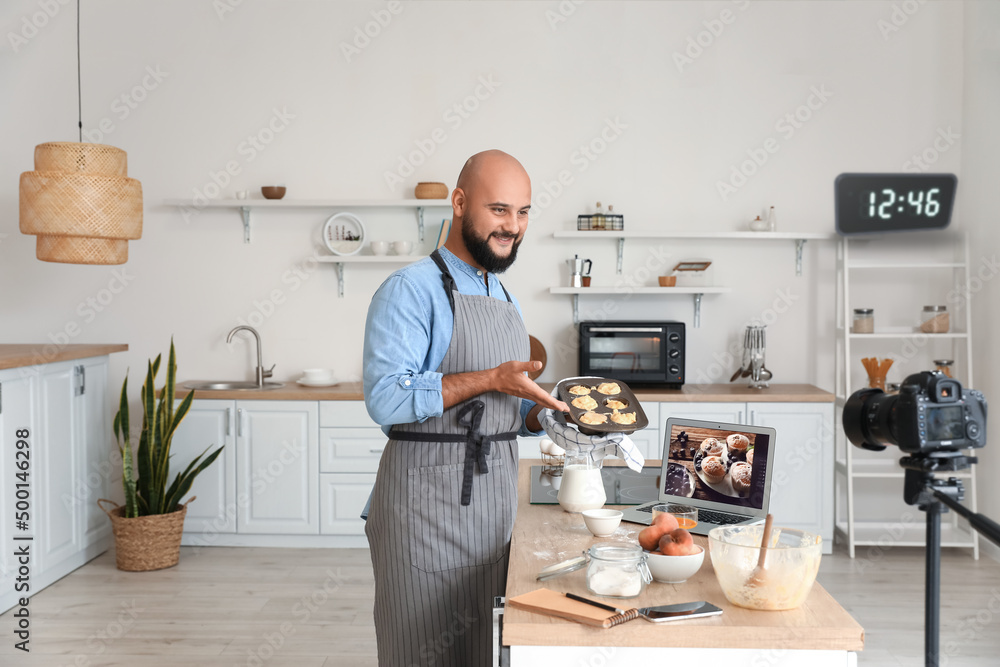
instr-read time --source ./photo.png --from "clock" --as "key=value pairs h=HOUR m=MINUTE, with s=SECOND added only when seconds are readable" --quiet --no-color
h=12 m=46
